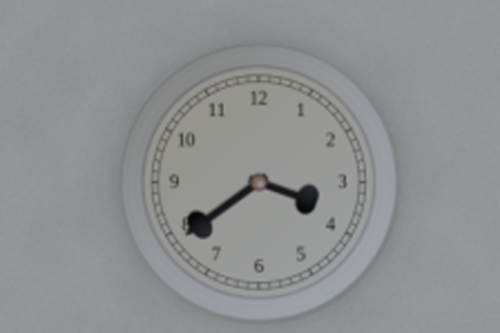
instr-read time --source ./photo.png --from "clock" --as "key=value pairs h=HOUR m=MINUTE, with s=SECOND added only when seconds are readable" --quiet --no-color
h=3 m=39
